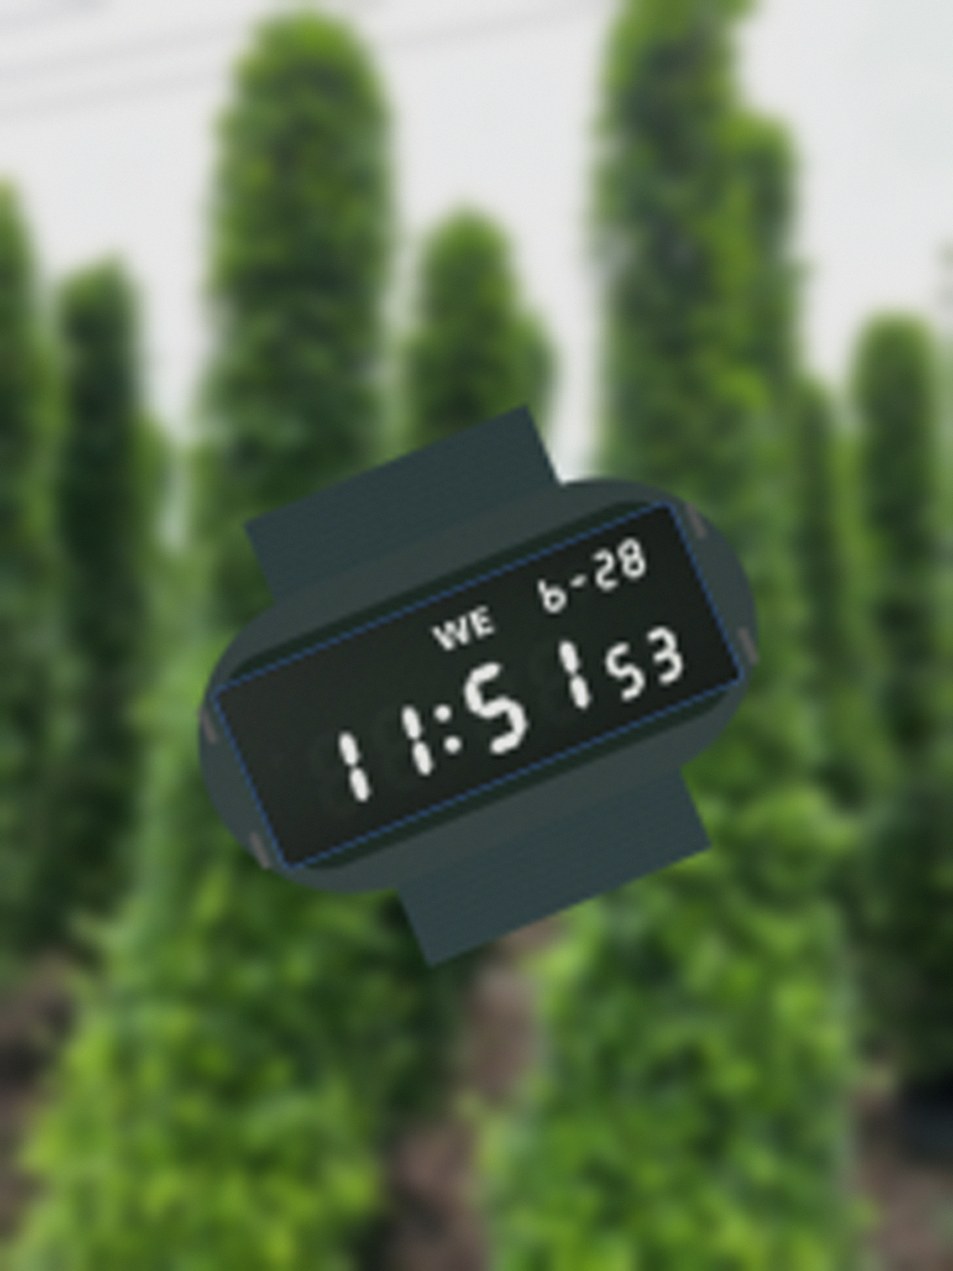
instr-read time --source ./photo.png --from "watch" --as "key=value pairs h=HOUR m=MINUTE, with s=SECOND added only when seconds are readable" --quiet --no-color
h=11 m=51 s=53
